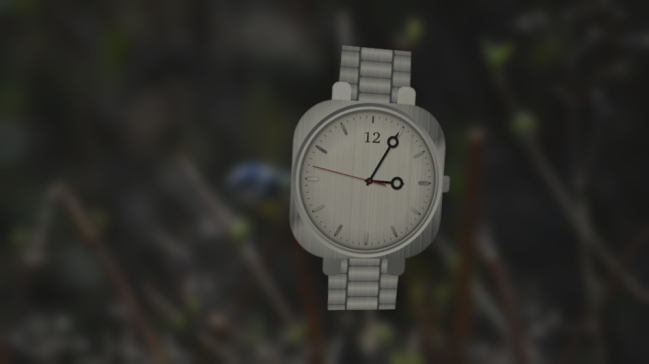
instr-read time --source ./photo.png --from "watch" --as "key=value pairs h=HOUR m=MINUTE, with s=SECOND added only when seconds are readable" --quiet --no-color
h=3 m=4 s=47
